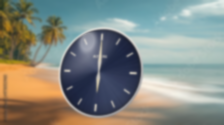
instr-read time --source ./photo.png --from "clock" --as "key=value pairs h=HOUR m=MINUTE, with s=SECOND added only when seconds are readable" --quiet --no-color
h=6 m=0
